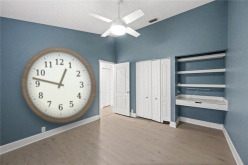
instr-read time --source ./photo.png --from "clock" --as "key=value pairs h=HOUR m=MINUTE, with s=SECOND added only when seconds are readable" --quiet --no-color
h=12 m=47
